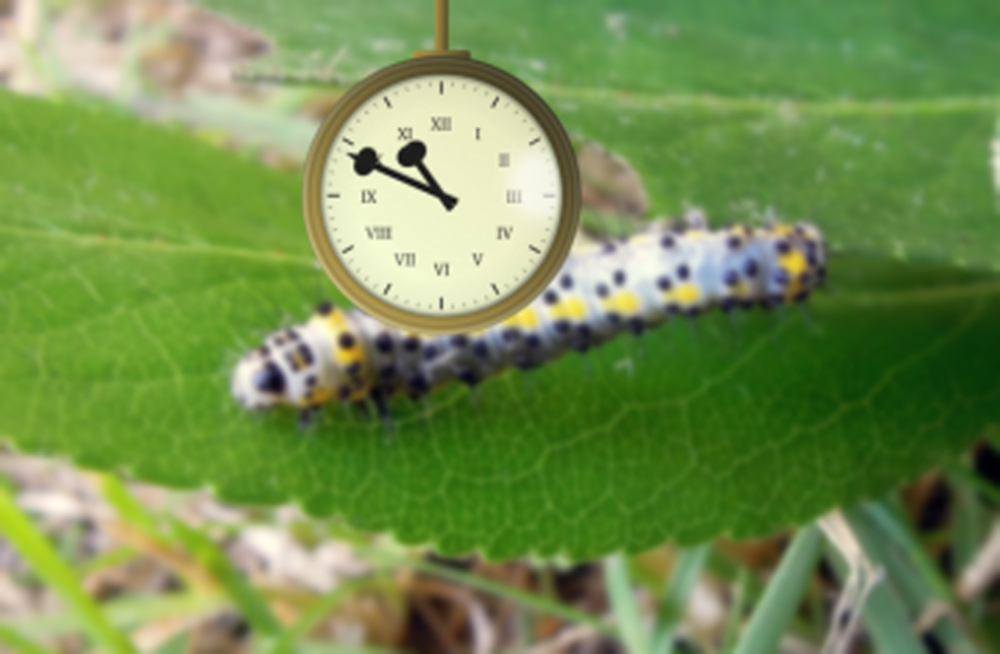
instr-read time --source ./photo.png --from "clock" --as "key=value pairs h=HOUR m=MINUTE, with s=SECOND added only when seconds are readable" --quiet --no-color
h=10 m=49
